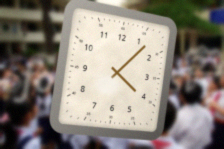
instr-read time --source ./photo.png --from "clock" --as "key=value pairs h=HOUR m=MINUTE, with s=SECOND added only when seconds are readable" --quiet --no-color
h=4 m=7
